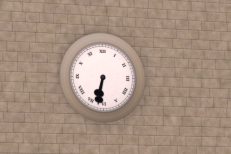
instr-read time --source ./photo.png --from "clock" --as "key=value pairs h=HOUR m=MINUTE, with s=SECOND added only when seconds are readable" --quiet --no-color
h=6 m=32
